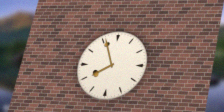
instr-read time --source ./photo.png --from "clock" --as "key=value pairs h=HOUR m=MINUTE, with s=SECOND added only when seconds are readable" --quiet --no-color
h=7 m=56
